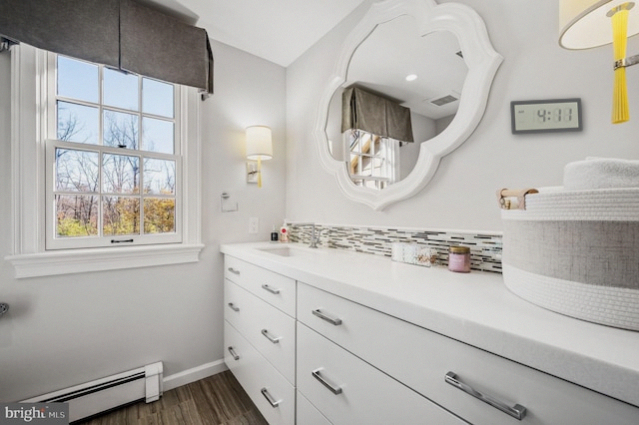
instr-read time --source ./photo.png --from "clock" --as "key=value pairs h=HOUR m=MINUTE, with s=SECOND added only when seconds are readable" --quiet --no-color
h=4 m=11
